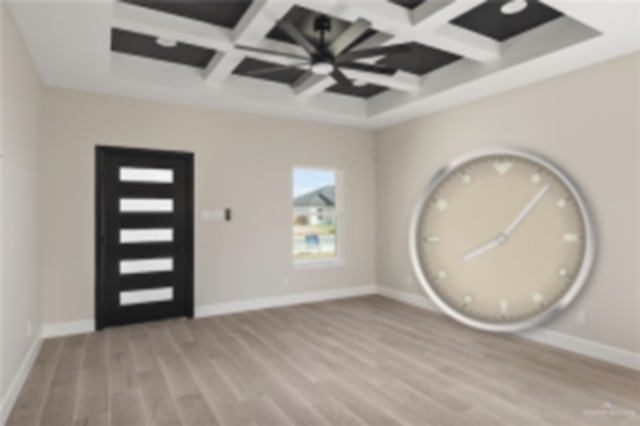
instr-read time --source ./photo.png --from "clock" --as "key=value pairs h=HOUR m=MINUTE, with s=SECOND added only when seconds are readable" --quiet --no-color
h=8 m=7
